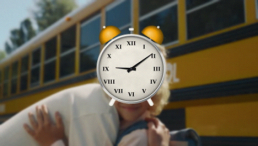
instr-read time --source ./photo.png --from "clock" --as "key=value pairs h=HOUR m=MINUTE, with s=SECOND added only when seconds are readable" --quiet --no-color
h=9 m=9
